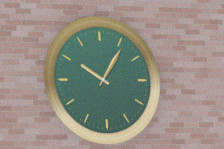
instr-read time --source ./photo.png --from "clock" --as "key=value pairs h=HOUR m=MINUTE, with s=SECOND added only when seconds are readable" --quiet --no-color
h=10 m=6
